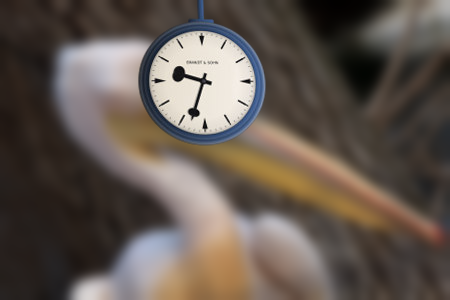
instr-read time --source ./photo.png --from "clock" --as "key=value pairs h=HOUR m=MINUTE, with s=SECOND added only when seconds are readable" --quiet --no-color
h=9 m=33
